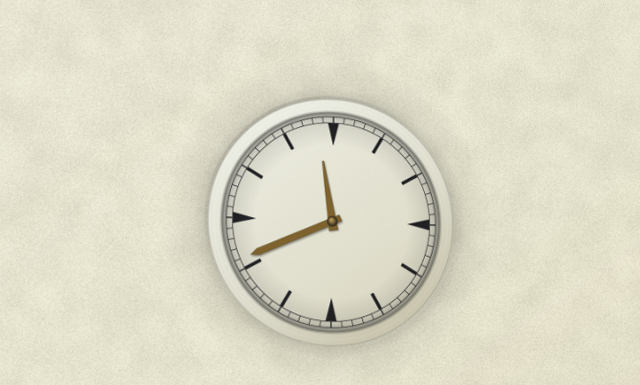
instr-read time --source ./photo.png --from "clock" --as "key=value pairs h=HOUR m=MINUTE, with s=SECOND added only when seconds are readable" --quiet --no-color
h=11 m=41
